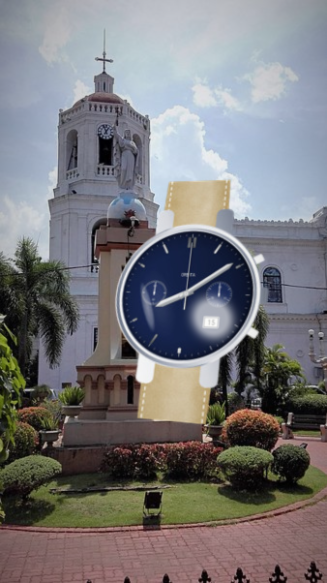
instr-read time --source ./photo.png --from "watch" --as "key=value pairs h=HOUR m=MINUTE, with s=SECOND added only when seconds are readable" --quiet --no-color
h=8 m=9
